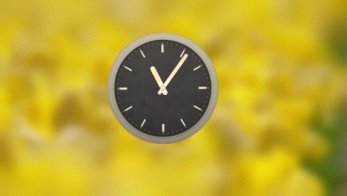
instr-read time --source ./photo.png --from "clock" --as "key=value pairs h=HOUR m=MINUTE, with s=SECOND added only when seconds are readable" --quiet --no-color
h=11 m=6
